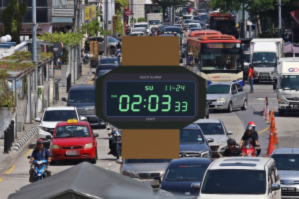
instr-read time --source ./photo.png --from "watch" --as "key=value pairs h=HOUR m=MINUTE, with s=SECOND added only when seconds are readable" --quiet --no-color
h=2 m=3 s=33
